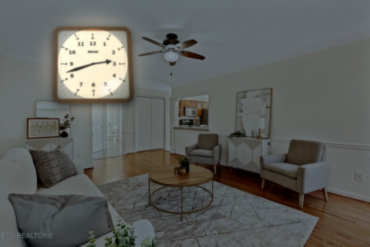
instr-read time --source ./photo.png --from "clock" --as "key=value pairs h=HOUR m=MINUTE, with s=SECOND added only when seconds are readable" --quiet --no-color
h=2 m=42
